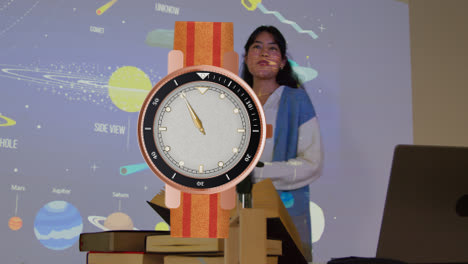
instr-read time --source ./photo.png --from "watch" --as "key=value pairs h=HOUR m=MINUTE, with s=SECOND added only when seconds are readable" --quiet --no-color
h=10 m=55
